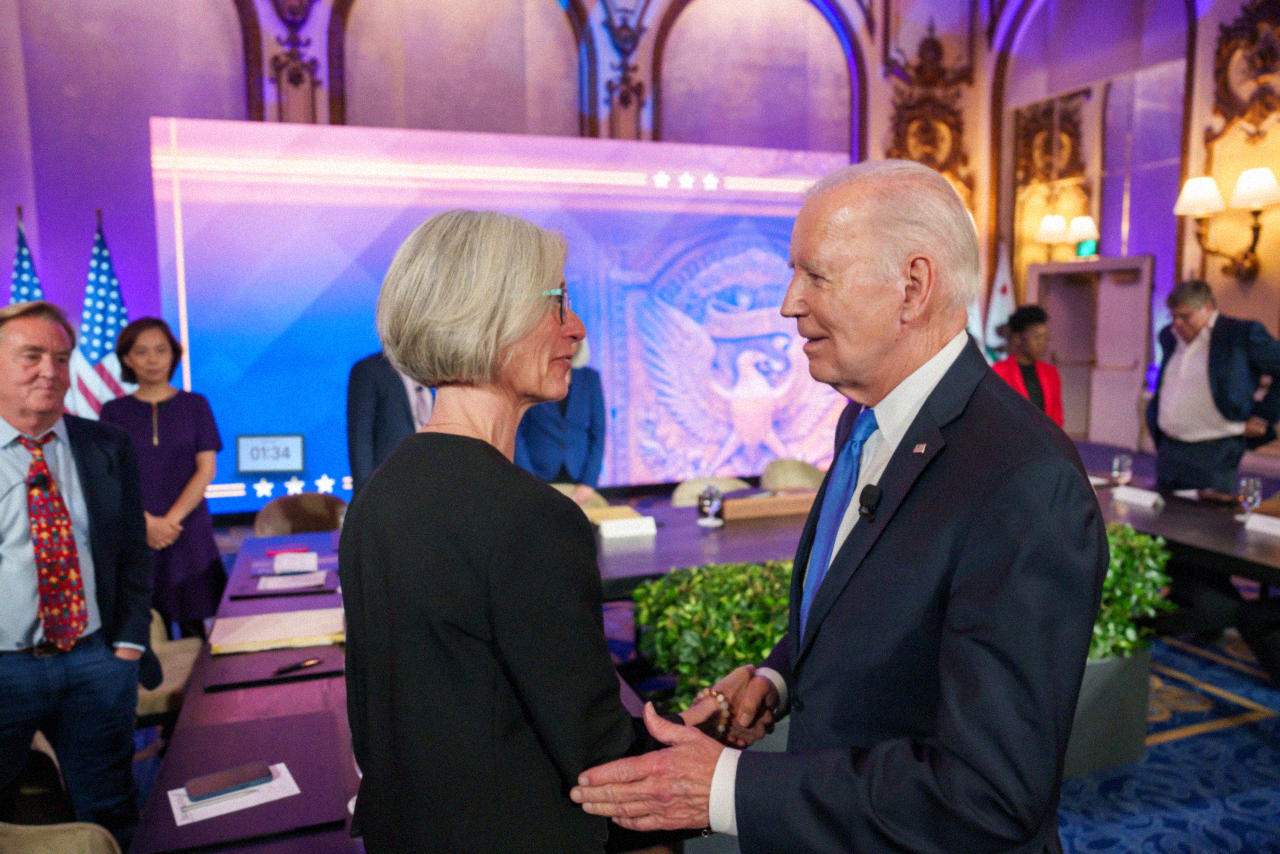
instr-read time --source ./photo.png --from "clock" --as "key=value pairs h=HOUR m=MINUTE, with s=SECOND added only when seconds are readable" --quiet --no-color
h=1 m=34
